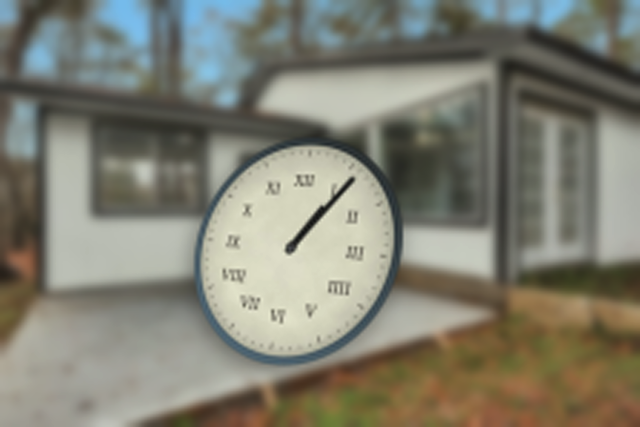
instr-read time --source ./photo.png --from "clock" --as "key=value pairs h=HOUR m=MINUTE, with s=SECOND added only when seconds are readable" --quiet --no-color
h=1 m=6
